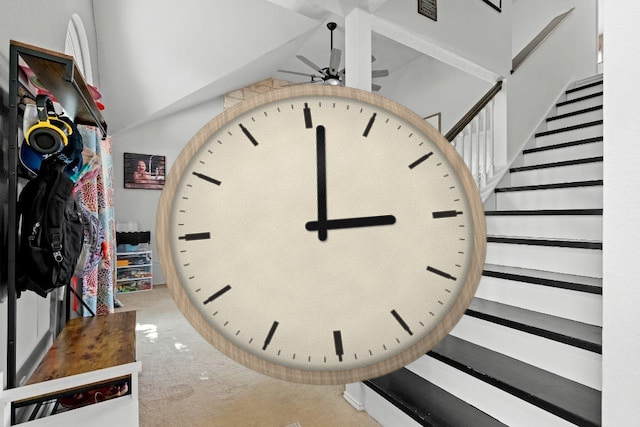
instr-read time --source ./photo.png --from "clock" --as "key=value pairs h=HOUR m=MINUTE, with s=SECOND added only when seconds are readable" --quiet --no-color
h=3 m=1
